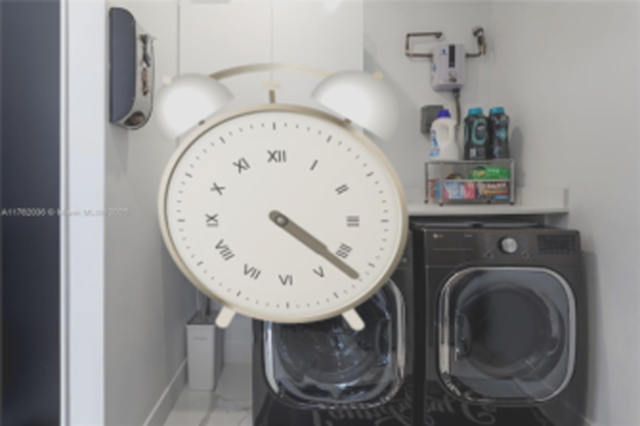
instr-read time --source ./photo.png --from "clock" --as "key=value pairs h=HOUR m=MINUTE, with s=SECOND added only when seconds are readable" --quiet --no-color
h=4 m=22
